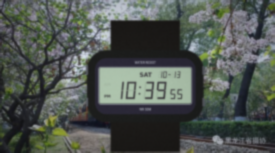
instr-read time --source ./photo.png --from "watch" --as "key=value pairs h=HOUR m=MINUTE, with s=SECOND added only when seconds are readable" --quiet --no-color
h=10 m=39
